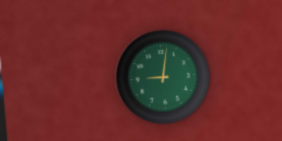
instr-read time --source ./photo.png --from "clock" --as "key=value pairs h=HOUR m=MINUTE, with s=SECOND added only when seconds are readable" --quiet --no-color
h=9 m=2
